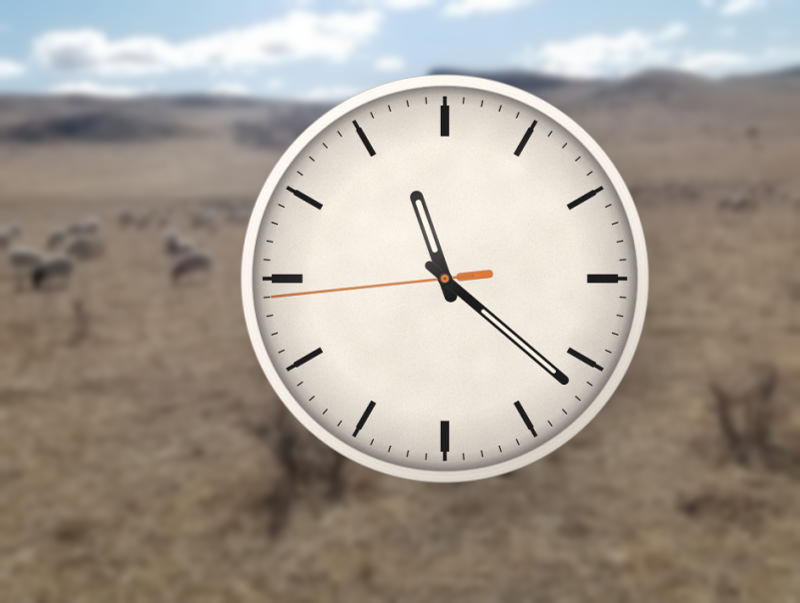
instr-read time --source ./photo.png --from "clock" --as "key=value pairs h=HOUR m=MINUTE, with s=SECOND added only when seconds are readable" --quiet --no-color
h=11 m=21 s=44
